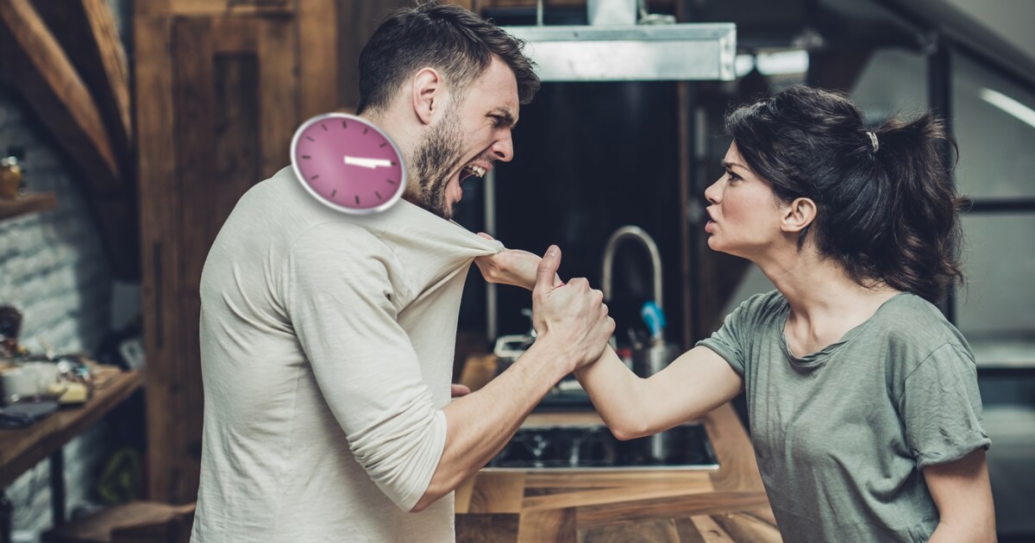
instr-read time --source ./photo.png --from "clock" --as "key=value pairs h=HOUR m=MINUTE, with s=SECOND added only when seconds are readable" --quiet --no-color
h=3 m=15
